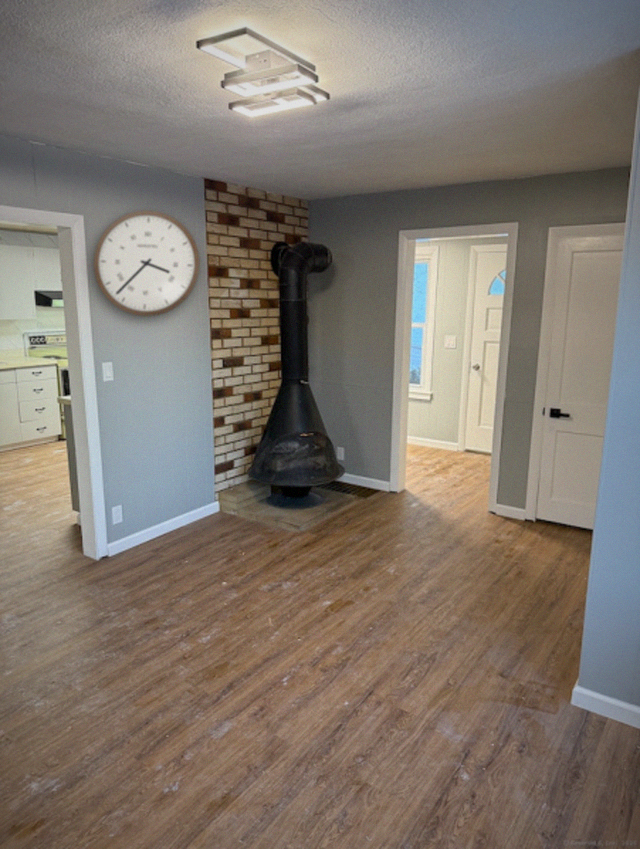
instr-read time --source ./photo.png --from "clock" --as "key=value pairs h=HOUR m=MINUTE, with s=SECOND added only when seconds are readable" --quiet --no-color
h=3 m=37
